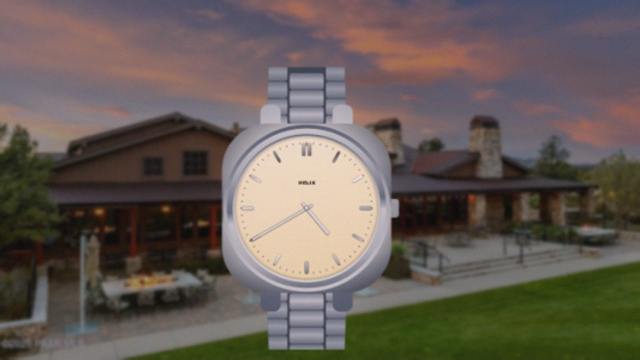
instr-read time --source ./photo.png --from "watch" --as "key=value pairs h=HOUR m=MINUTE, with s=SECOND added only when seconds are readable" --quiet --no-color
h=4 m=40
